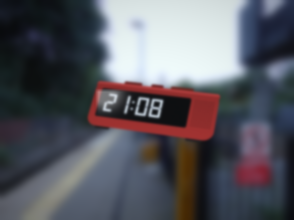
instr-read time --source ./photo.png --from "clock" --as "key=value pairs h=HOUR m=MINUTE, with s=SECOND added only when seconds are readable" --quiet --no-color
h=21 m=8
